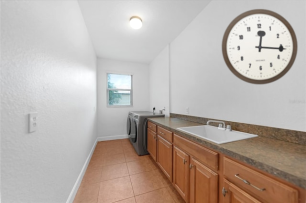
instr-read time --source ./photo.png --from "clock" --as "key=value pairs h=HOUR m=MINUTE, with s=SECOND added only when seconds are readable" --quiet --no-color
h=12 m=16
